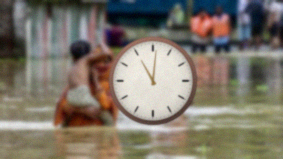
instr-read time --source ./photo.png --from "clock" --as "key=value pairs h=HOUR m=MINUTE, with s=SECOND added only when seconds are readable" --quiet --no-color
h=11 m=1
